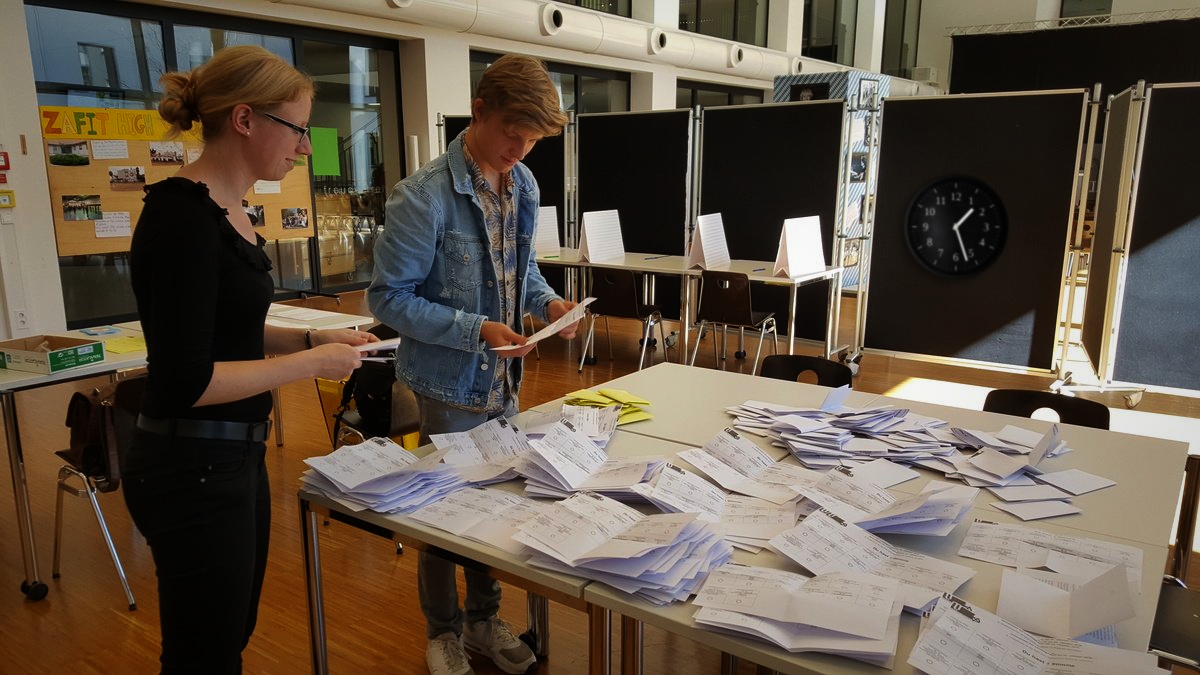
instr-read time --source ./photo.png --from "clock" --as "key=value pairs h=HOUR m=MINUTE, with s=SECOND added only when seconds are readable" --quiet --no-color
h=1 m=27
